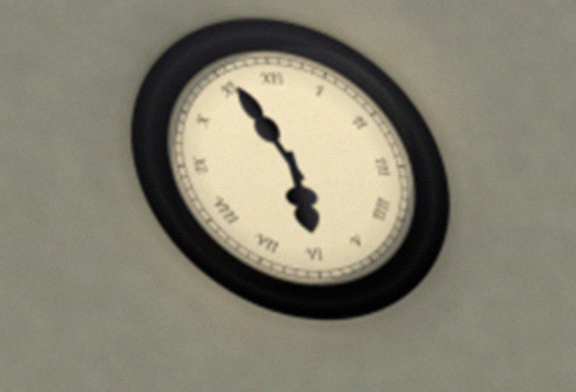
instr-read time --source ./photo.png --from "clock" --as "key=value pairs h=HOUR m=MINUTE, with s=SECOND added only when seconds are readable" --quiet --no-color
h=5 m=56
